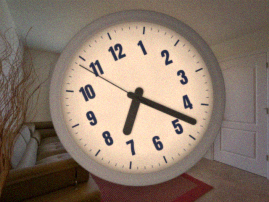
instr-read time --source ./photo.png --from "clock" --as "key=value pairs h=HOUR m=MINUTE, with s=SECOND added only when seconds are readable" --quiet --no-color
h=7 m=22 s=54
